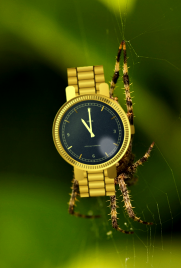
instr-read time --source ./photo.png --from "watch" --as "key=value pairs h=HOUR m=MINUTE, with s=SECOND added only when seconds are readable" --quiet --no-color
h=11 m=0
